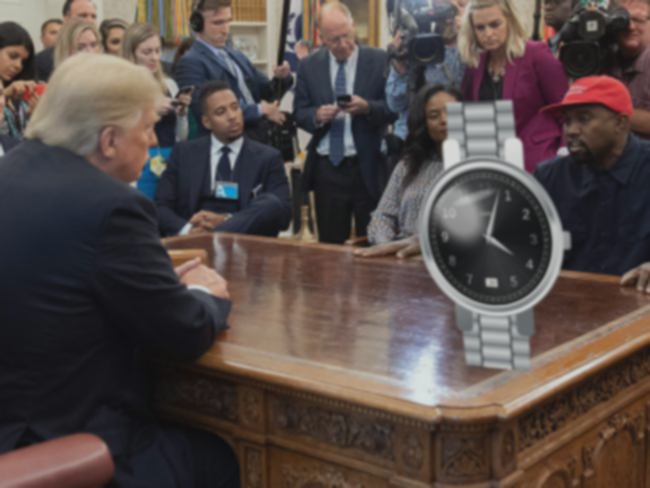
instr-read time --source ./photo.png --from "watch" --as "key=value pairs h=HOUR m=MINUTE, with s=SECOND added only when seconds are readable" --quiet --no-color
h=4 m=3
